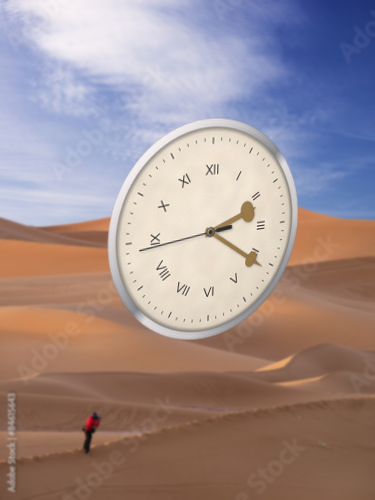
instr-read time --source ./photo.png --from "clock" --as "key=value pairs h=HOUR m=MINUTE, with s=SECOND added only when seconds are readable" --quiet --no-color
h=2 m=20 s=44
